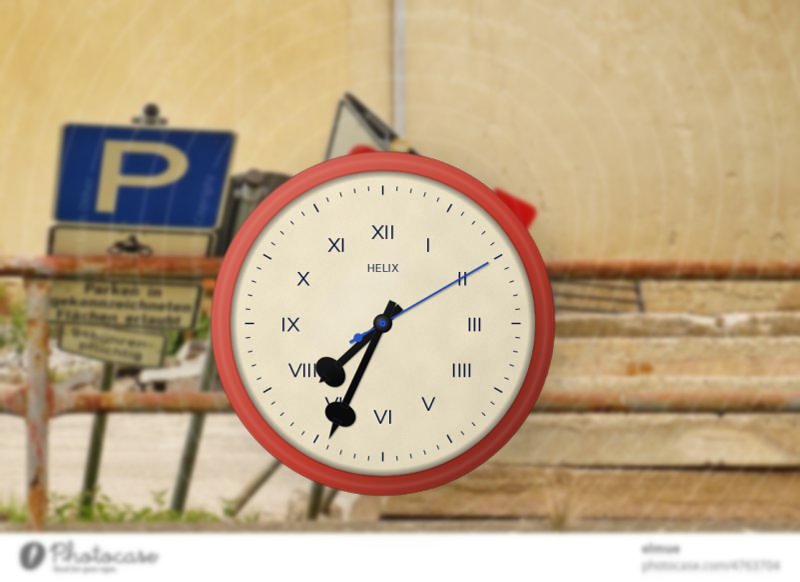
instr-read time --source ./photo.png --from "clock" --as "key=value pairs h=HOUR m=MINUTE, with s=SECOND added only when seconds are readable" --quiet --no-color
h=7 m=34 s=10
